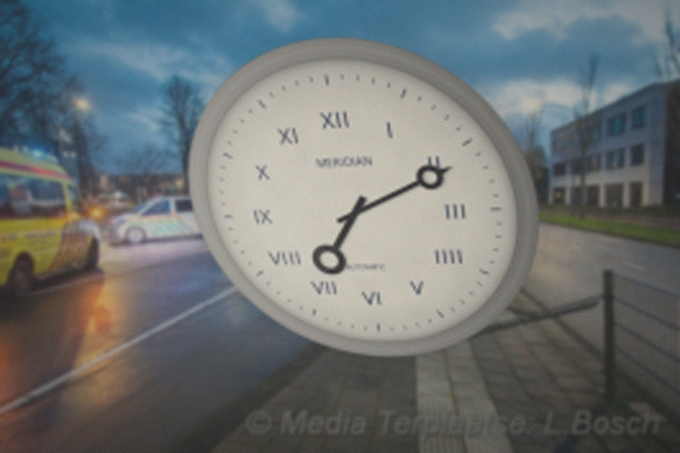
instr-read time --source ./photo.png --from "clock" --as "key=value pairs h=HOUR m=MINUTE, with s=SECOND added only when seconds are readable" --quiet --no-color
h=7 m=11
